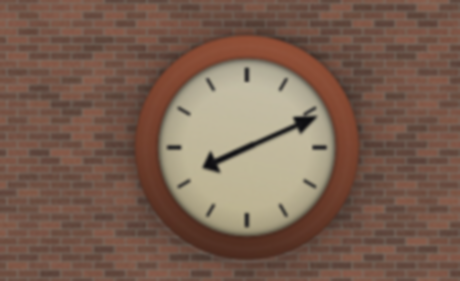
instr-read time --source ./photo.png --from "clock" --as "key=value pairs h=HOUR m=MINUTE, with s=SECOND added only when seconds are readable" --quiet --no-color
h=8 m=11
